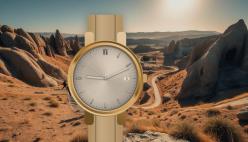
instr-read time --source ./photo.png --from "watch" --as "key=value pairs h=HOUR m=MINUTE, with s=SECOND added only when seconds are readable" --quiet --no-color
h=9 m=11
